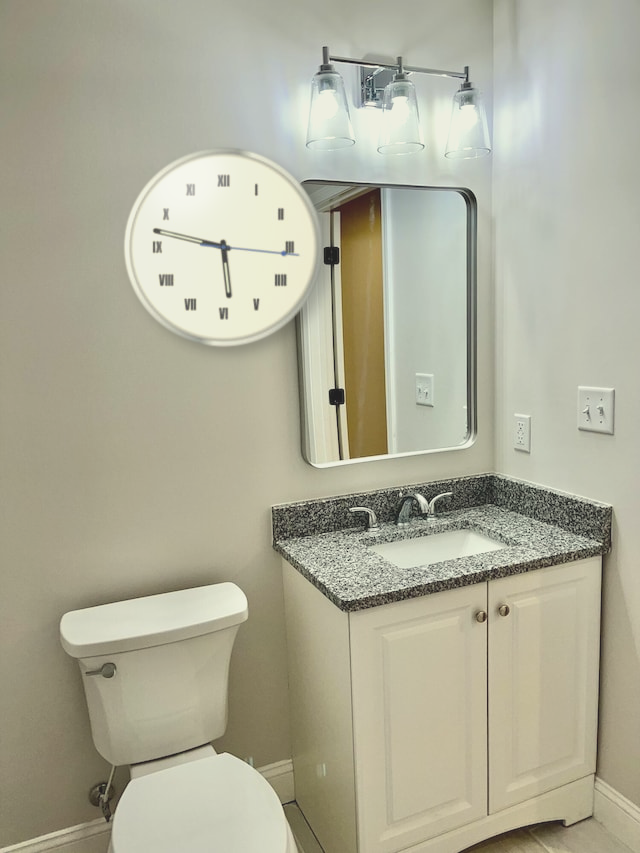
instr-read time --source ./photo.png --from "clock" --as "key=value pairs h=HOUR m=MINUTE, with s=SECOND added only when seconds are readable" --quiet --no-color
h=5 m=47 s=16
